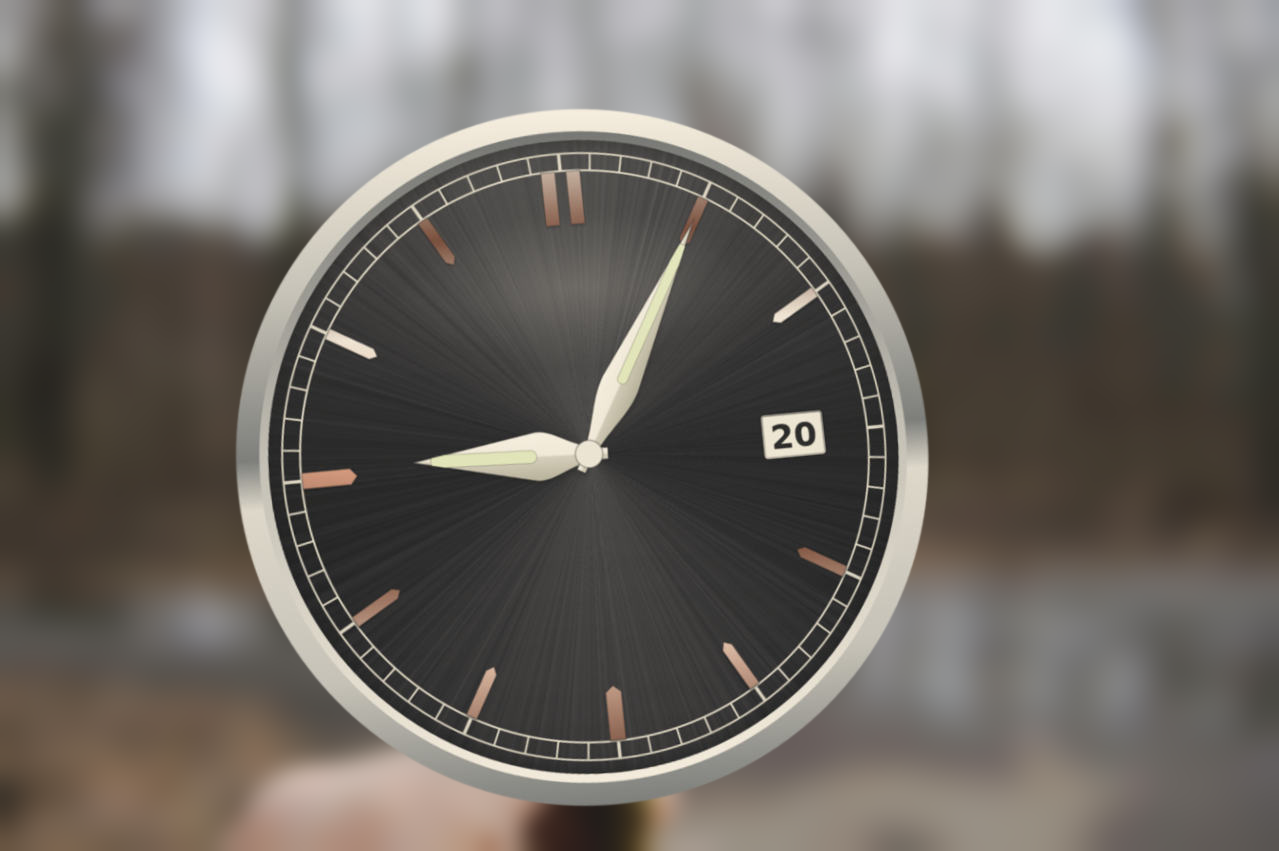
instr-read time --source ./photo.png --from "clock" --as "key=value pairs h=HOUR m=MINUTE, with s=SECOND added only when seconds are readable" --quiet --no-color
h=9 m=5
